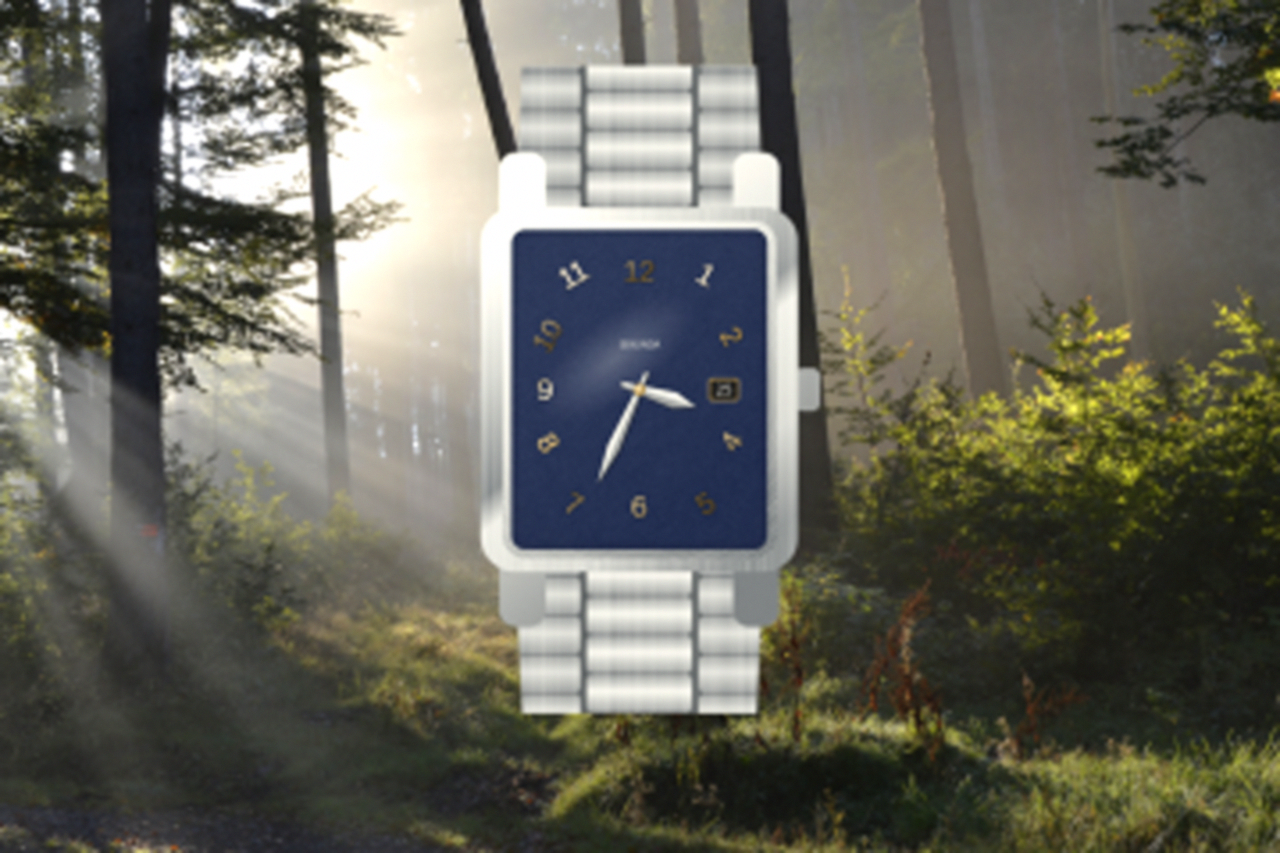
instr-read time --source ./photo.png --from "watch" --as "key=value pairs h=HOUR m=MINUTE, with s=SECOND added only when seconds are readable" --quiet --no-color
h=3 m=34
